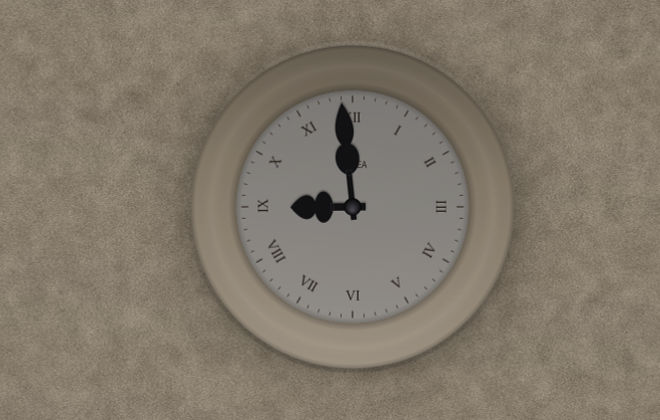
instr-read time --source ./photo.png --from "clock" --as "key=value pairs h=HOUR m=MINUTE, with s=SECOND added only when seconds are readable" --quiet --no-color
h=8 m=59
